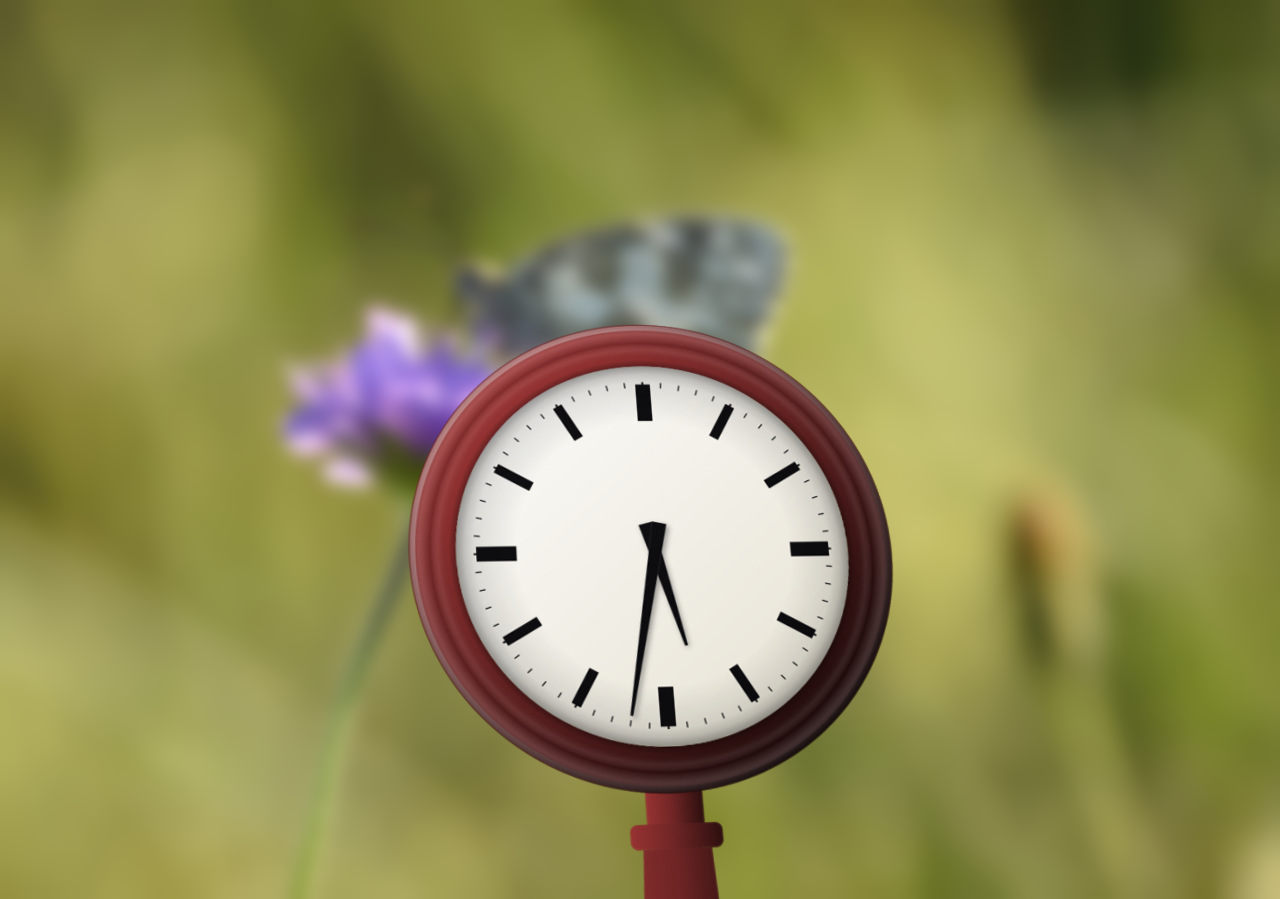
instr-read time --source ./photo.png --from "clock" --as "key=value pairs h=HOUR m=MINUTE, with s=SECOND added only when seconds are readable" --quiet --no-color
h=5 m=32
